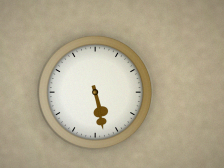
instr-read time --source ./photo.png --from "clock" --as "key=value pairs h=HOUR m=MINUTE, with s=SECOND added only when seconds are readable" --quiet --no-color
h=5 m=28
